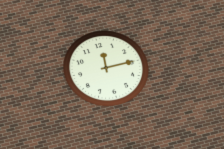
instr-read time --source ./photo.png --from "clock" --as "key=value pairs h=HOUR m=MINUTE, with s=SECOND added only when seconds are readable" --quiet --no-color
h=12 m=15
